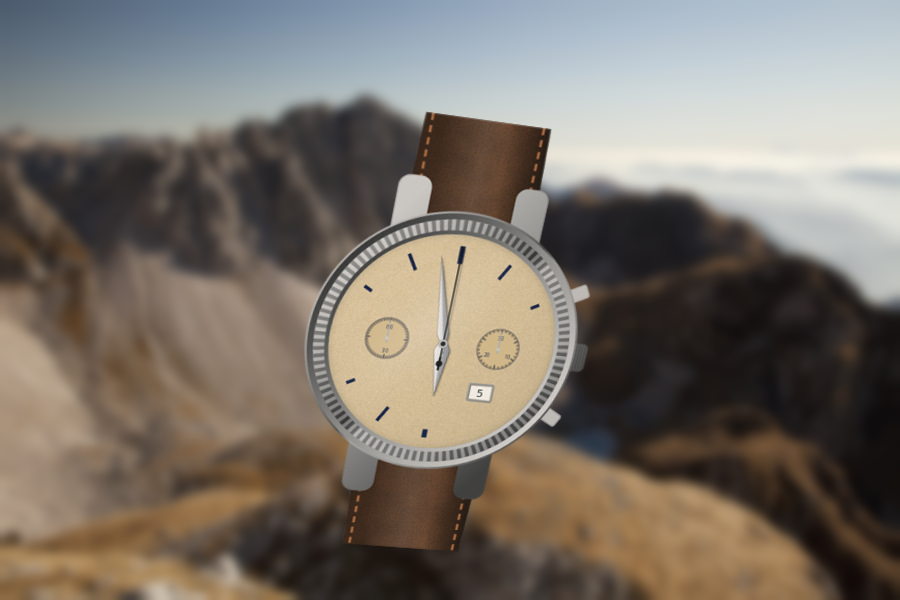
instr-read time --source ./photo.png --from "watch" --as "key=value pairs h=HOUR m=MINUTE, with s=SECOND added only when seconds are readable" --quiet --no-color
h=5 m=58
